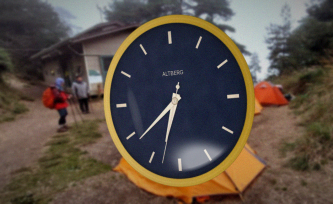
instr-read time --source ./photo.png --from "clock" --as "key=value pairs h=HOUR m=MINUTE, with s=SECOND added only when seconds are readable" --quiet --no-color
h=6 m=38 s=33
